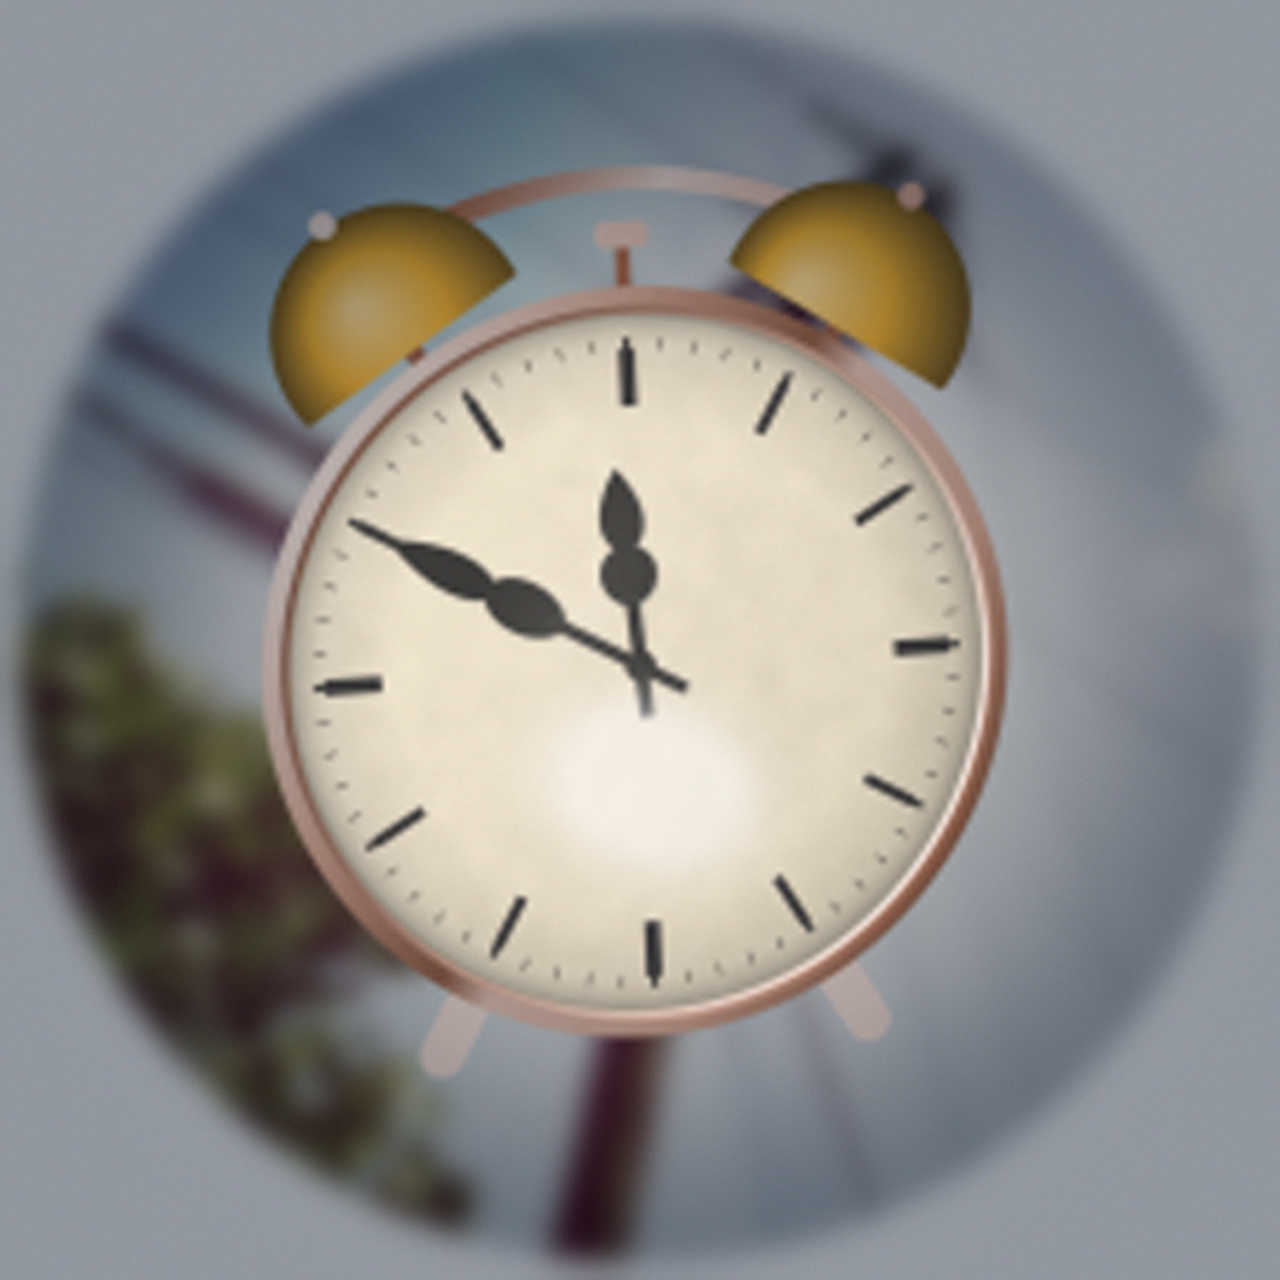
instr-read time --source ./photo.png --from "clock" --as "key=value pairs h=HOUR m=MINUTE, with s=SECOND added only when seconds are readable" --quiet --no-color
h=11 m=50
